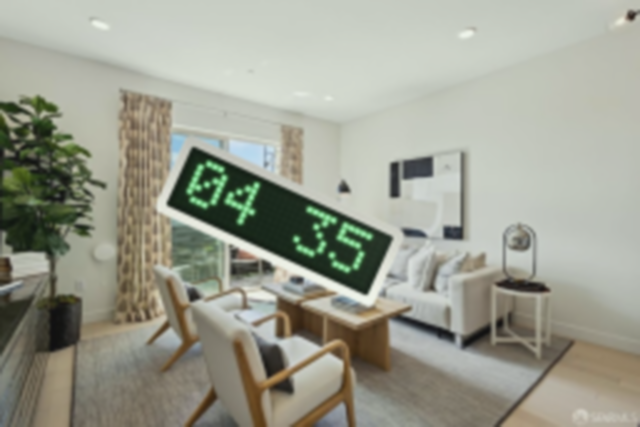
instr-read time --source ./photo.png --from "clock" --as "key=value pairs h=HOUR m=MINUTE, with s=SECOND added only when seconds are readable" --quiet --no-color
h=4 m=35
